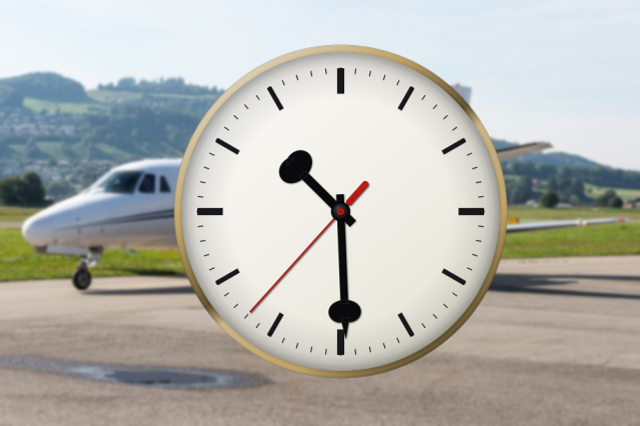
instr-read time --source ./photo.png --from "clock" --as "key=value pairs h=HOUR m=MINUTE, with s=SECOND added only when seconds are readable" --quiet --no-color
h=10 m=29 s=37
